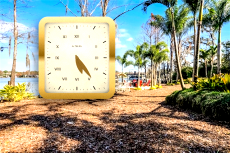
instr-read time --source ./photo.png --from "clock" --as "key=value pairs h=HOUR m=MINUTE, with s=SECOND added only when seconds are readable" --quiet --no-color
h=5 m=24
